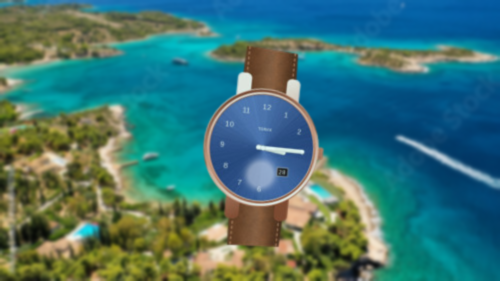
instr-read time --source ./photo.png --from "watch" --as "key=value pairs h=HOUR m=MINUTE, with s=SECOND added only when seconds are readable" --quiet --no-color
h=3 m=15
